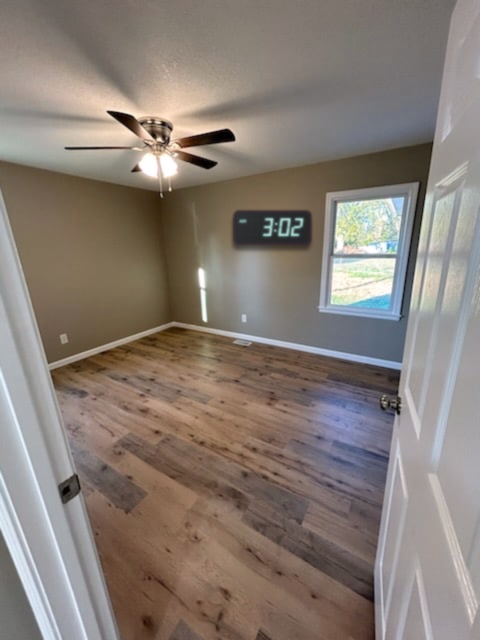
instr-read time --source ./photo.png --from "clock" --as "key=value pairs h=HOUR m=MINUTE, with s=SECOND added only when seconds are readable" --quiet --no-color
h=3 m=2
